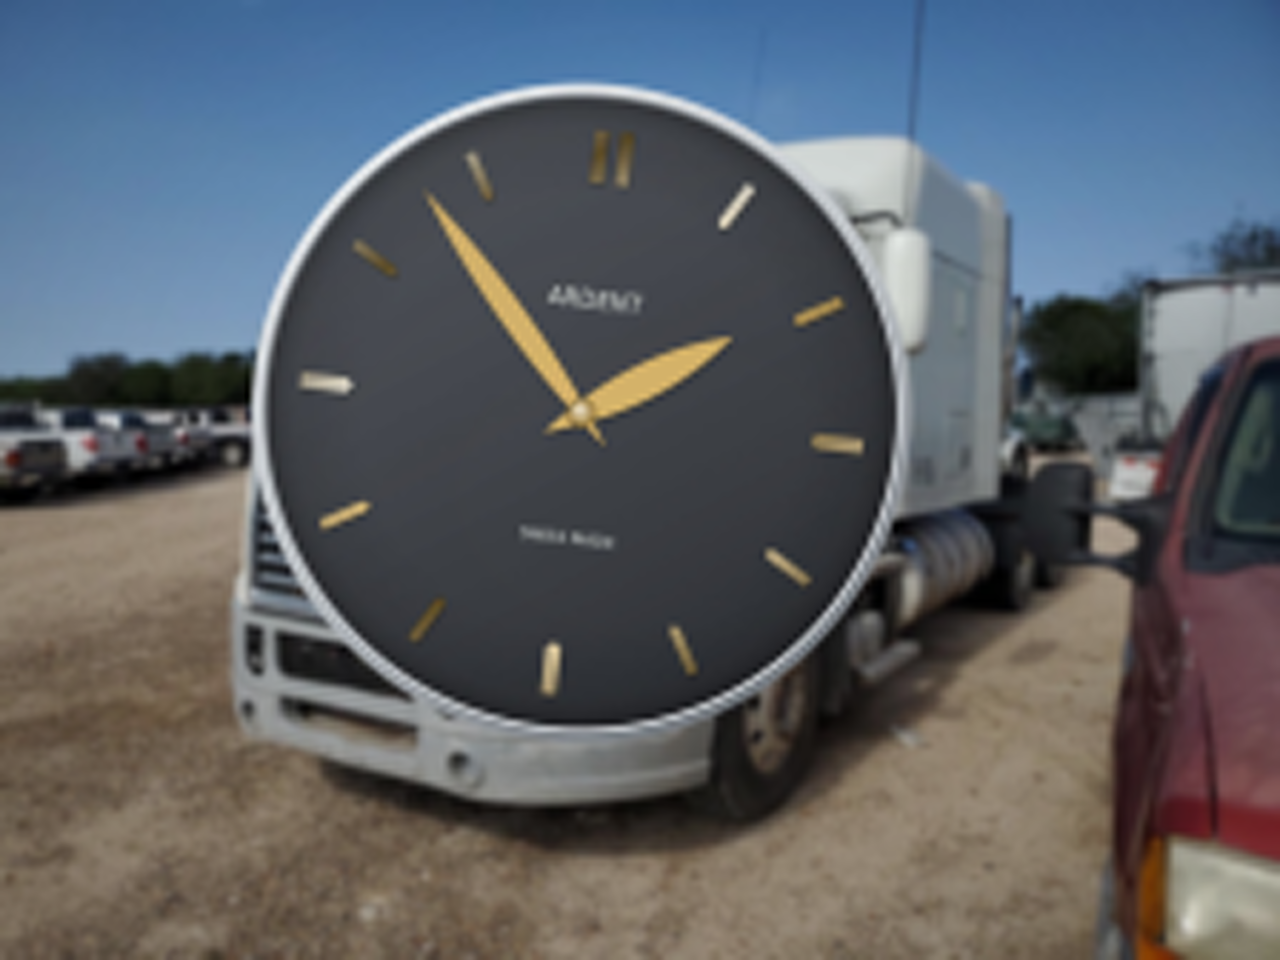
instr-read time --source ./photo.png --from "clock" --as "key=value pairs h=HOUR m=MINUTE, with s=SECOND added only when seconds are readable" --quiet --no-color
h=1 m=53
